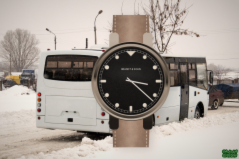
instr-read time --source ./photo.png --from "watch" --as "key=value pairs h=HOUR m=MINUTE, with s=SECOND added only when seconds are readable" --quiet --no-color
h=3 m=22
